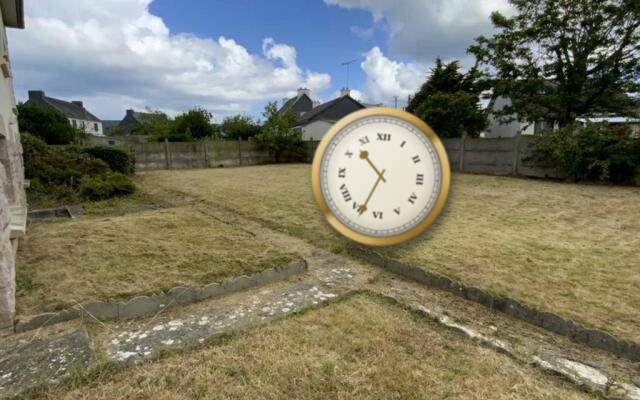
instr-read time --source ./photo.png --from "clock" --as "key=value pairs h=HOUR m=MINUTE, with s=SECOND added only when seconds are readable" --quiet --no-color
h=10 m=34
